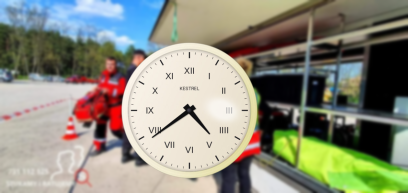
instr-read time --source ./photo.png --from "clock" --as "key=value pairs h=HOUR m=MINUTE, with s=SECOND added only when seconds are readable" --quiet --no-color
h=4 m=39
